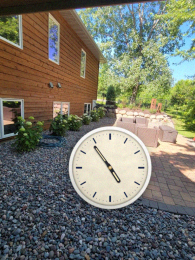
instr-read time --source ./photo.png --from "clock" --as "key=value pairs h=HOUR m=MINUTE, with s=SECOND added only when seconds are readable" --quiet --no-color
h=4 m=54
